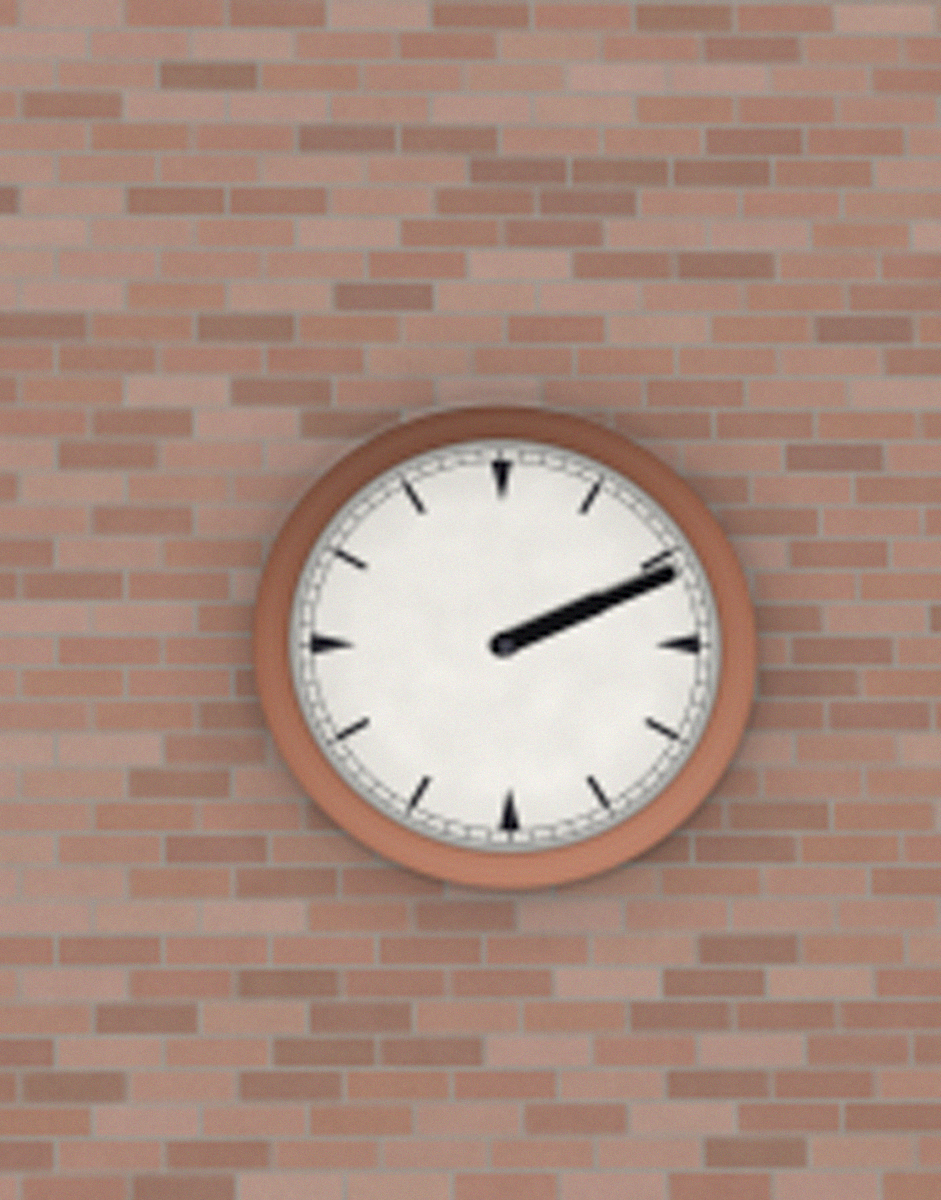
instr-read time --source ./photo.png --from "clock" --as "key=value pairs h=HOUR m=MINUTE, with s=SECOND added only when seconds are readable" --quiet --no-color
h=2 m=11
